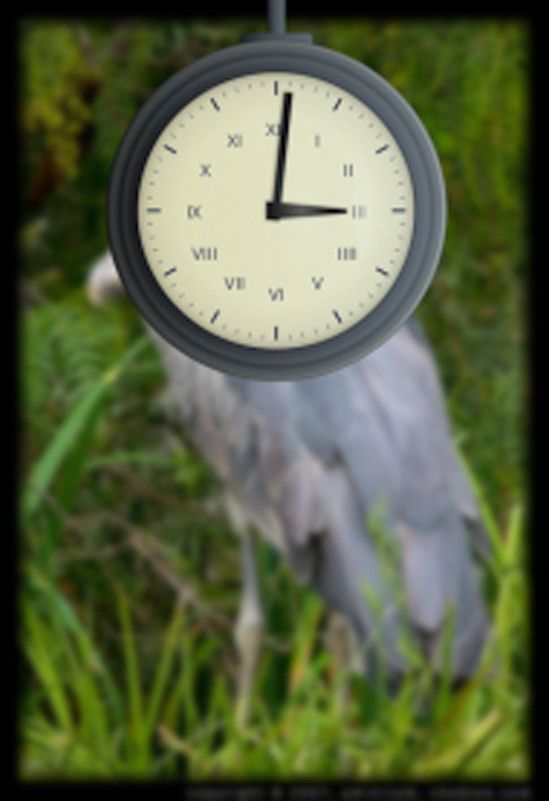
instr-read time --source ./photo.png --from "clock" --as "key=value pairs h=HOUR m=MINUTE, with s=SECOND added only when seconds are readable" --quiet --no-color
h=3 m=1
